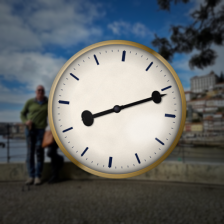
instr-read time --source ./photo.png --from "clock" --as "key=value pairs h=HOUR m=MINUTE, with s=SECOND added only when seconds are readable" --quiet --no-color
h=8 m=11
